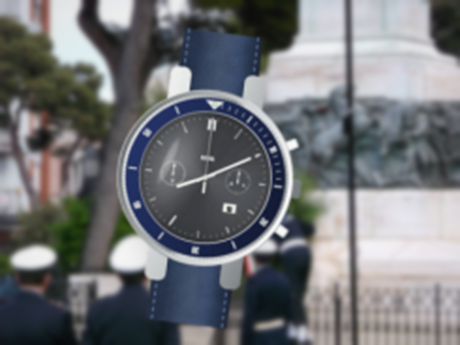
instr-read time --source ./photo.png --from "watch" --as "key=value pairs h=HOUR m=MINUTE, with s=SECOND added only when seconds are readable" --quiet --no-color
h=8 m=10
